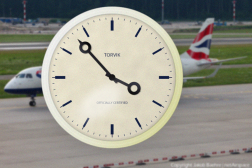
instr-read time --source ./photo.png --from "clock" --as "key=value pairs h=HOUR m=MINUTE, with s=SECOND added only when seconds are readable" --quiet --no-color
h=3 m=53
